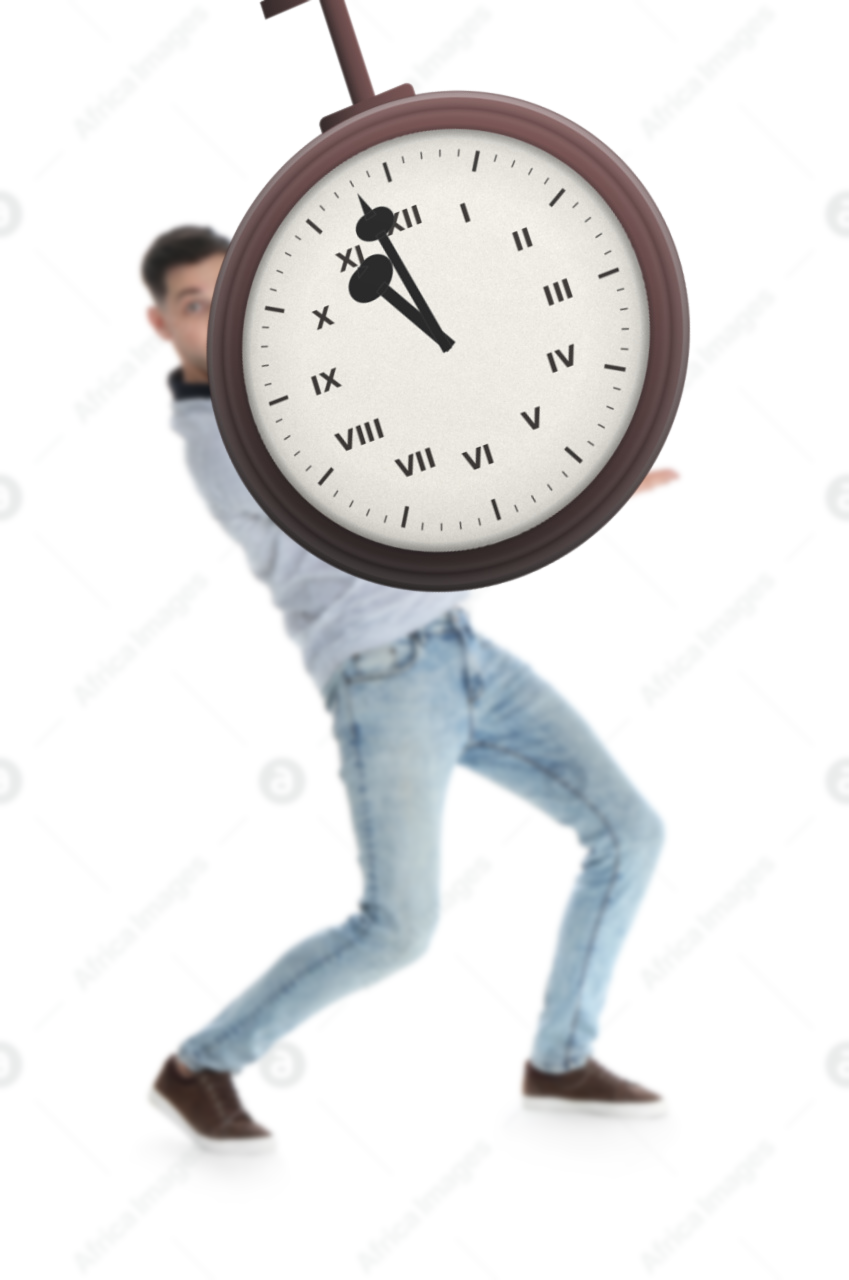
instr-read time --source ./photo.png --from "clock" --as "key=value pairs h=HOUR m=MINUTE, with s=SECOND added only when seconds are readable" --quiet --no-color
h=10 m=58
